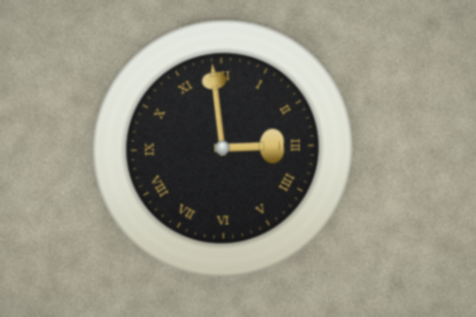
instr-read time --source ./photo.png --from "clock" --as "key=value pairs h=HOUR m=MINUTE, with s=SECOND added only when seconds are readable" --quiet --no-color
h=2 m=59
